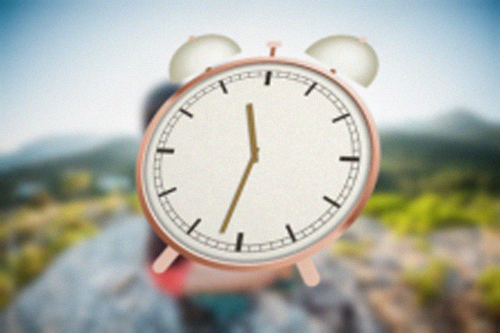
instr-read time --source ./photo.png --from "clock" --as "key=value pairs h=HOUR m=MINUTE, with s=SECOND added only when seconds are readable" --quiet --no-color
h=11 m=32
